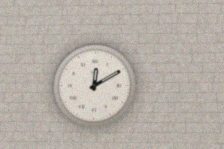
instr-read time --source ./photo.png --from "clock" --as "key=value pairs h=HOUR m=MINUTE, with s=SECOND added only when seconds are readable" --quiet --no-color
h=12 m=10
